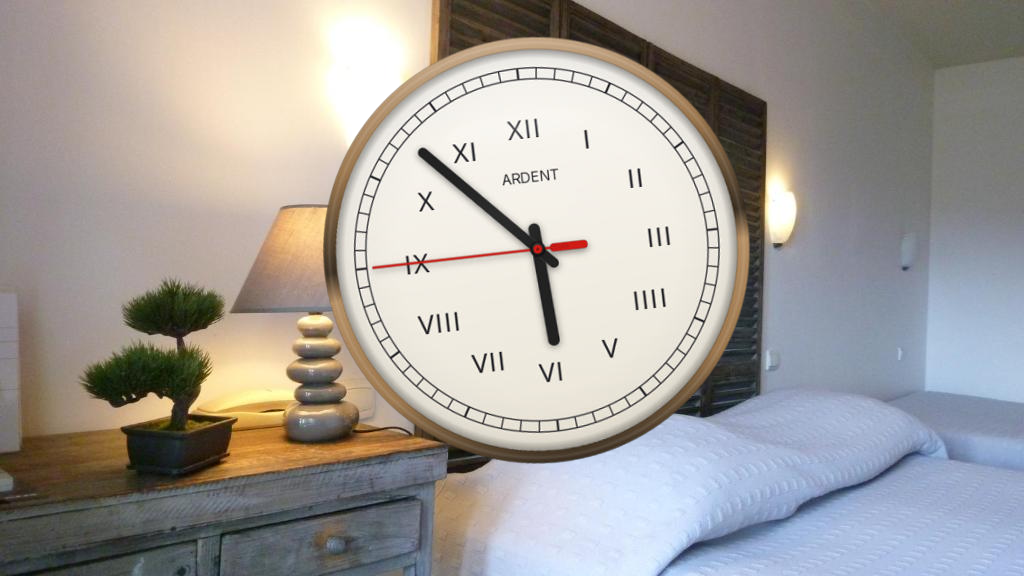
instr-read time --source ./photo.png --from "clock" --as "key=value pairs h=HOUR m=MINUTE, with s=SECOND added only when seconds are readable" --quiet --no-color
h=5 m=52 s=45
